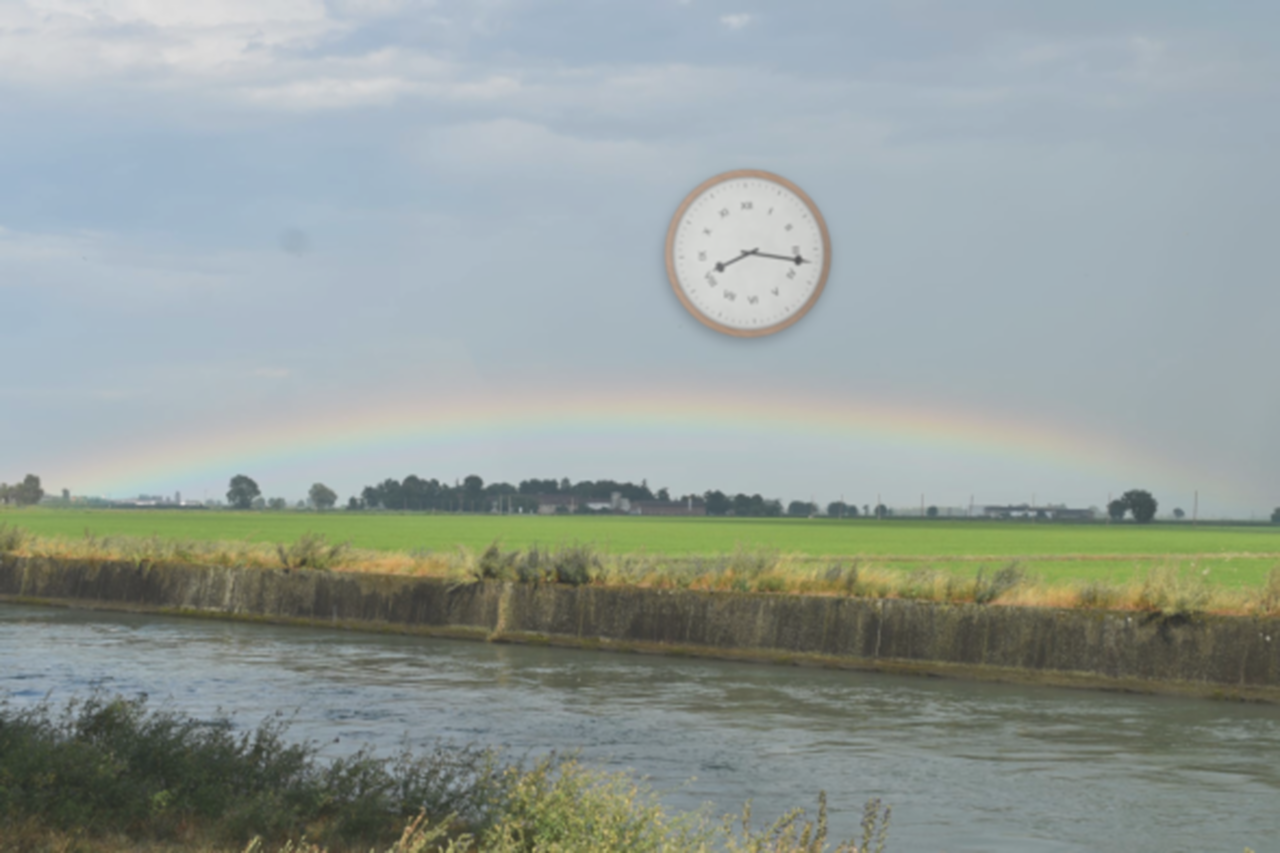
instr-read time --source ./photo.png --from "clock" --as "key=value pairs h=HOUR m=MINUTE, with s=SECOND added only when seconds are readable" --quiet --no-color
h=8 m=17
